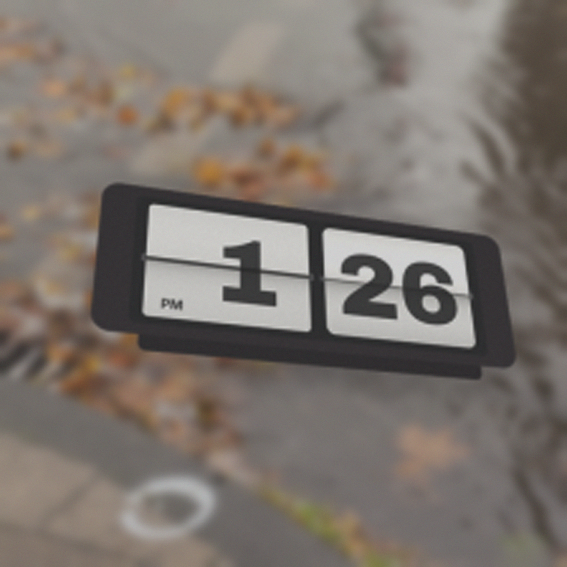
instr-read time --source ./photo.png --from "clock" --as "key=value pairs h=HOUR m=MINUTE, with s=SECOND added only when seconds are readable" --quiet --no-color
h=1 m=26
